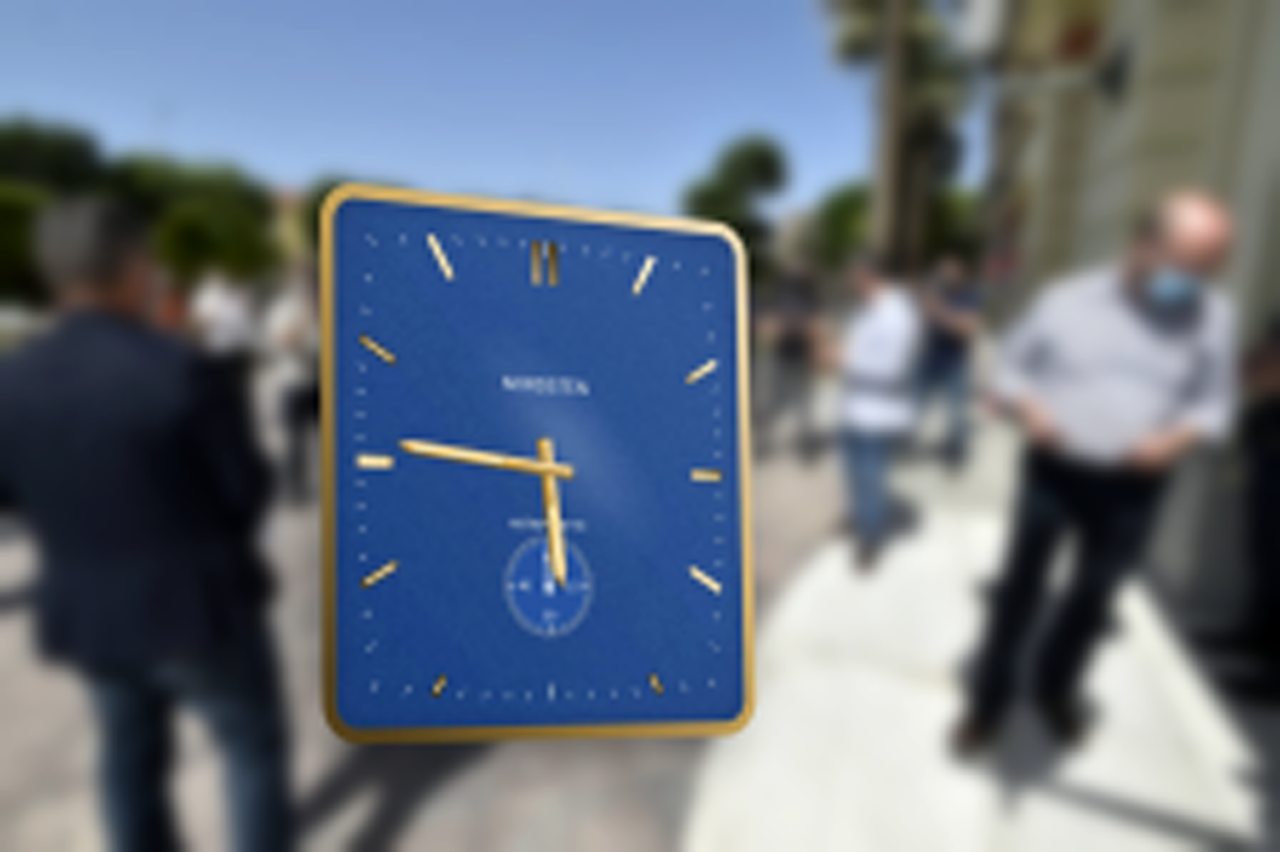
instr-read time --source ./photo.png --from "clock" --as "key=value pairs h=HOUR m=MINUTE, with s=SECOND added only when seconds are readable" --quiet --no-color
h=5 m=46
